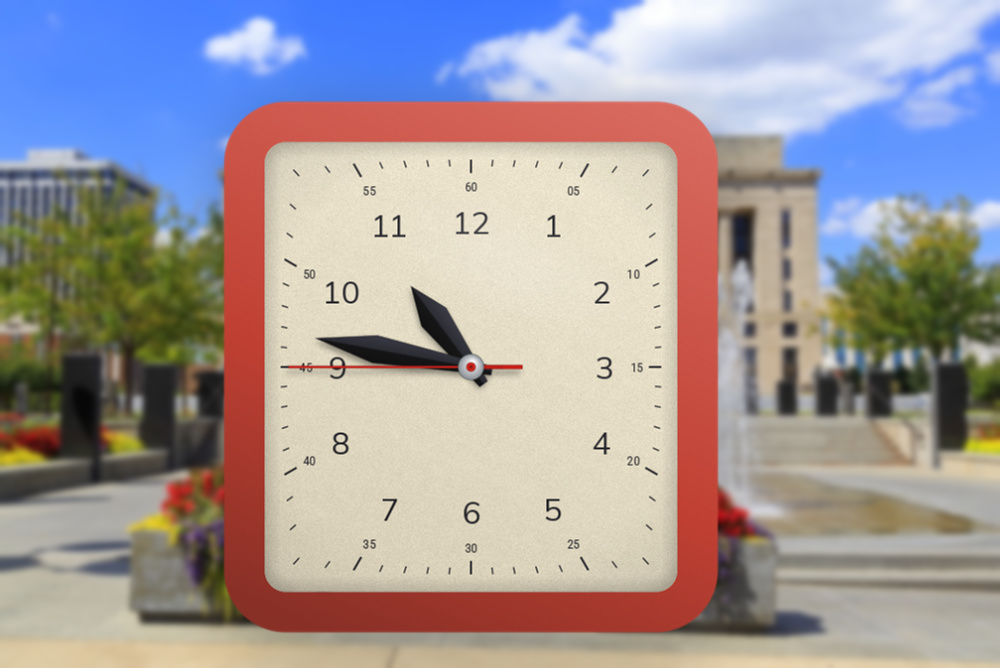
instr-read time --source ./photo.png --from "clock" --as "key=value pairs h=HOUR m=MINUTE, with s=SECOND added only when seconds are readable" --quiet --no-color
h=10 m=46 s=45
